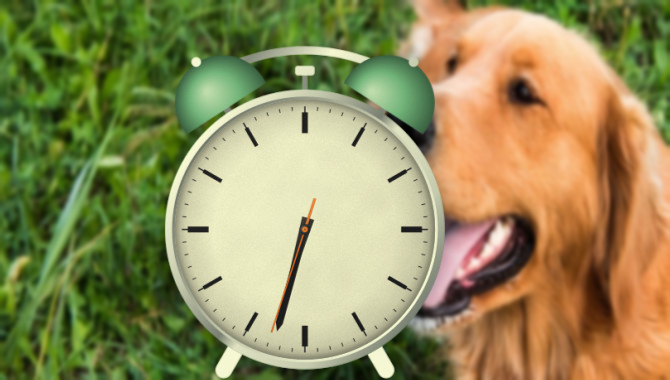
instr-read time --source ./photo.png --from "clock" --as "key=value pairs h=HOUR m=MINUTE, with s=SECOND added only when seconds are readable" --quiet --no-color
h=6 m=32 s=33
